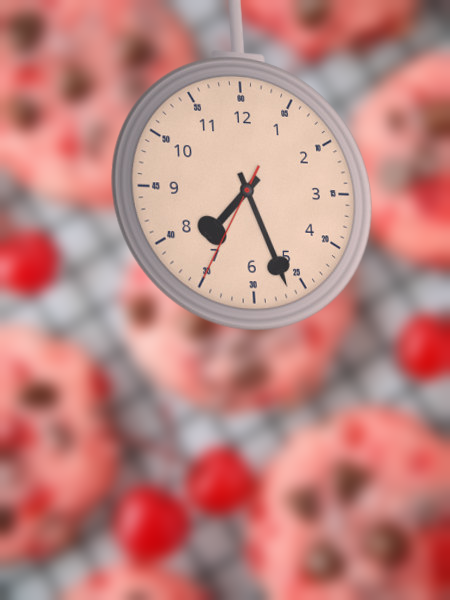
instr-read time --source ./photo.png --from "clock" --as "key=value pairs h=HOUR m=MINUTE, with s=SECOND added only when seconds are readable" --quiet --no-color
h=7 m=26 s=35
